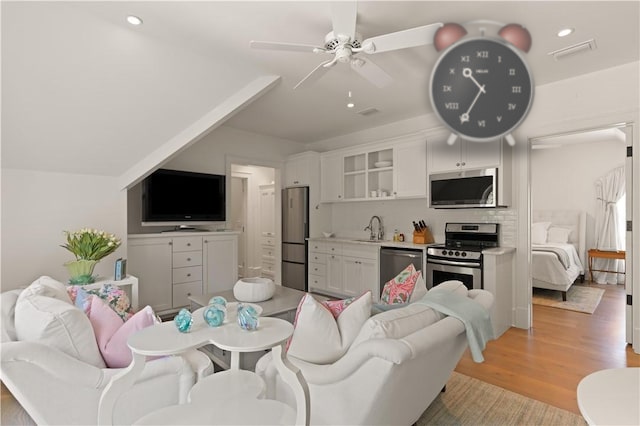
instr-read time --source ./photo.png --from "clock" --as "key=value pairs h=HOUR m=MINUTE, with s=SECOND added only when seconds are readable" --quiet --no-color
h=10 m=35
